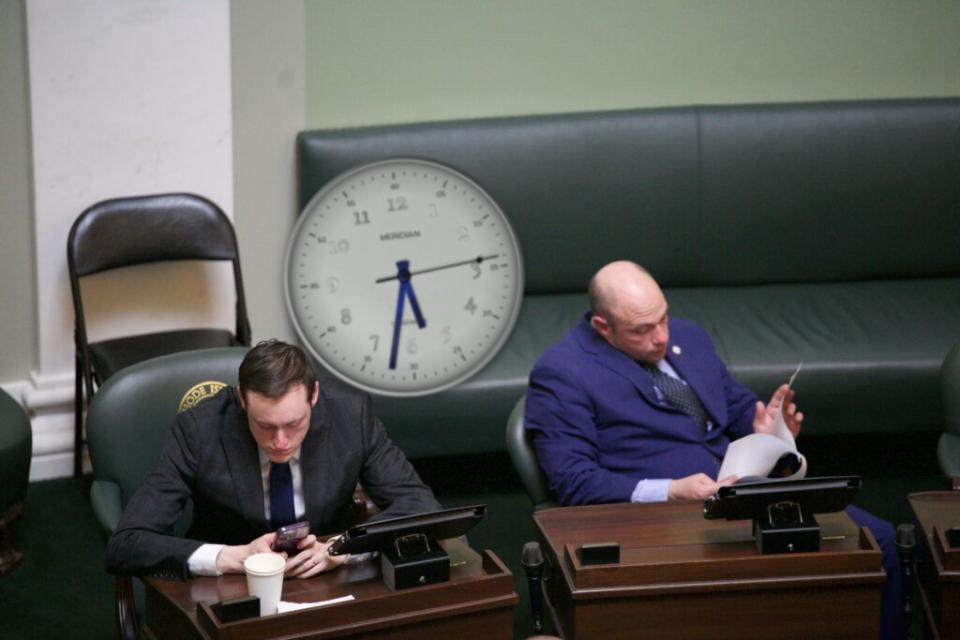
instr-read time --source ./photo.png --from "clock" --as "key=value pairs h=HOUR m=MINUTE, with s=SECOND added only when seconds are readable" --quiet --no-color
h=5 m=32 s=14
